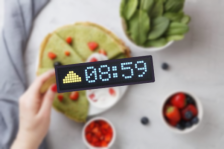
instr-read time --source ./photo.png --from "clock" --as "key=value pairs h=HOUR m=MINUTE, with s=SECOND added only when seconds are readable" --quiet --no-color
h=8 m=59
